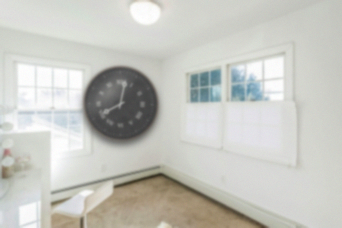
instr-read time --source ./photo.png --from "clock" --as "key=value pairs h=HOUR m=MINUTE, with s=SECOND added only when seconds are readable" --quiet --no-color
h=8 m=2
